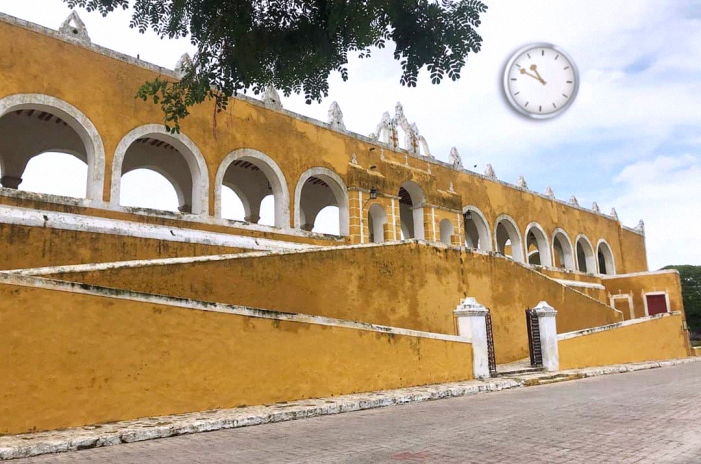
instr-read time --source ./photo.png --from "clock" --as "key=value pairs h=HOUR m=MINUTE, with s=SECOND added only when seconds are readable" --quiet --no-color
h=10 m=49
